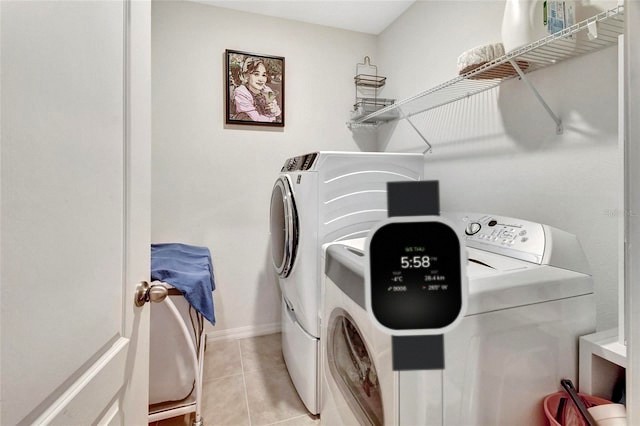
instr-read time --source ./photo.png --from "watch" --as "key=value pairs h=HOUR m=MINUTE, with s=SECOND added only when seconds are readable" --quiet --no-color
h=5 m=58
